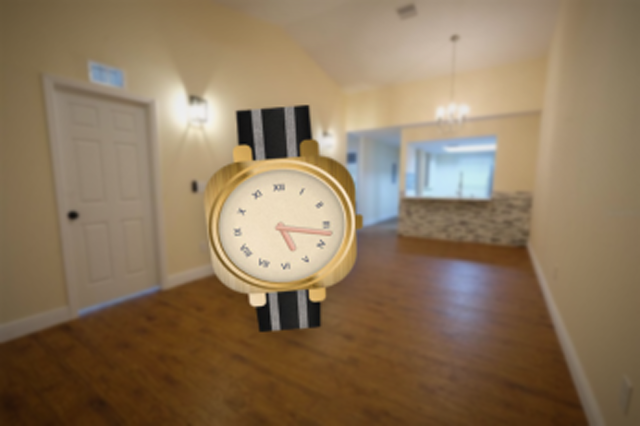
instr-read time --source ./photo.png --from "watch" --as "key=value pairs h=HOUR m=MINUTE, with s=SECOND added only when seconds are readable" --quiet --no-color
h=5 m=17
